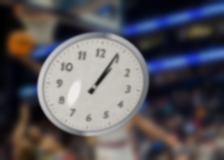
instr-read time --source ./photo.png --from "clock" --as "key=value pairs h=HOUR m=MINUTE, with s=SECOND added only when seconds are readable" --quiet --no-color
h=1 m=4
